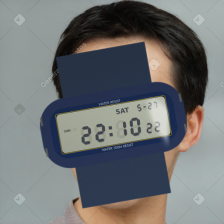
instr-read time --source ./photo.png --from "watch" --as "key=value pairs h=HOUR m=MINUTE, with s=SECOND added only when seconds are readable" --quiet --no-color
h=22 m=10 s=22
